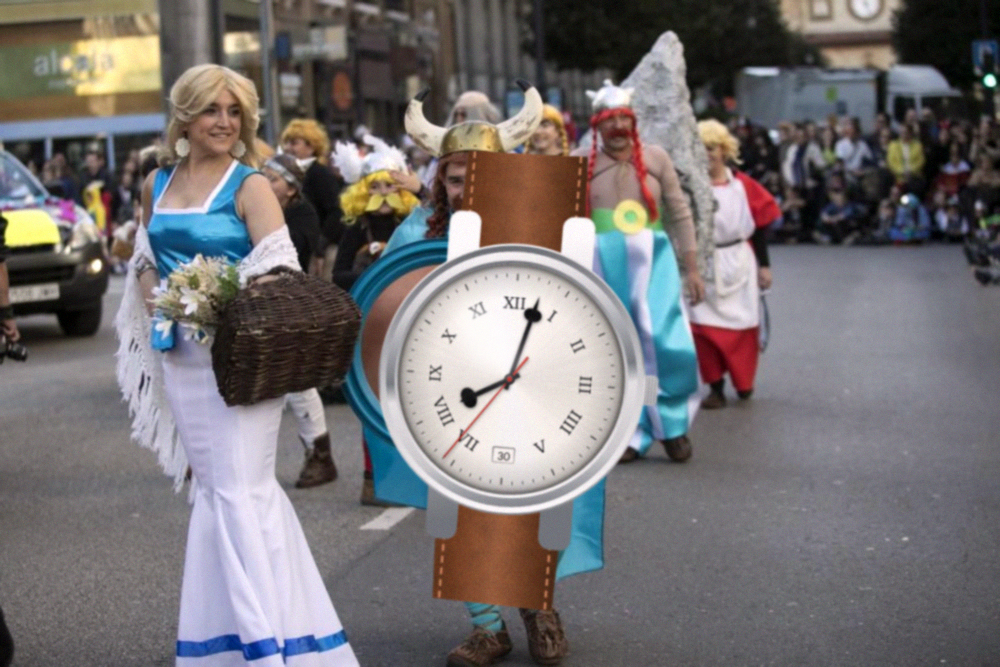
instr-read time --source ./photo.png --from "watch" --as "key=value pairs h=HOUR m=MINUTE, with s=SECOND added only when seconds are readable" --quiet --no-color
h=8 m=2 s=36
